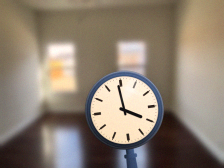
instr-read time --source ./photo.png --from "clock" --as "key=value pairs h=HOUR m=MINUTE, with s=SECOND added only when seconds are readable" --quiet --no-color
h=3 m=59
